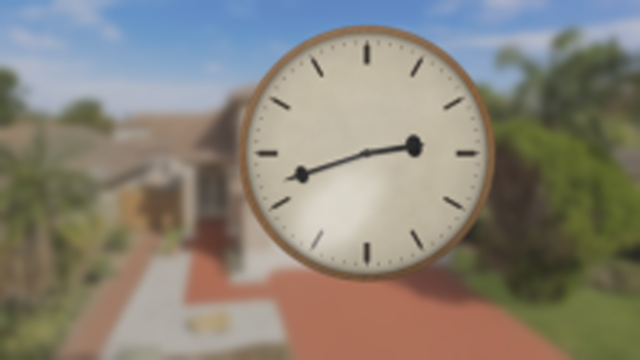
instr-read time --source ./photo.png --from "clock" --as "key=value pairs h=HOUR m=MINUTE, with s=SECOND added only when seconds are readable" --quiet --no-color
h=2 m=42
